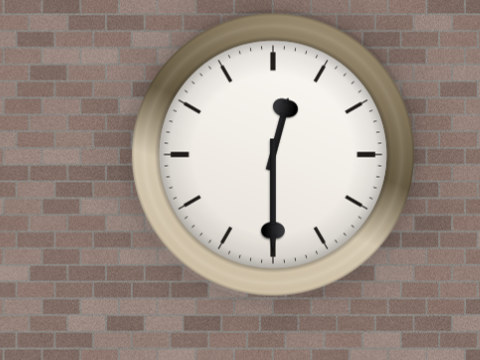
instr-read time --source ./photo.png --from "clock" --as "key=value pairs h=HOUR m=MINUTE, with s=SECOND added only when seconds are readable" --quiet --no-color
h=12 m=30
